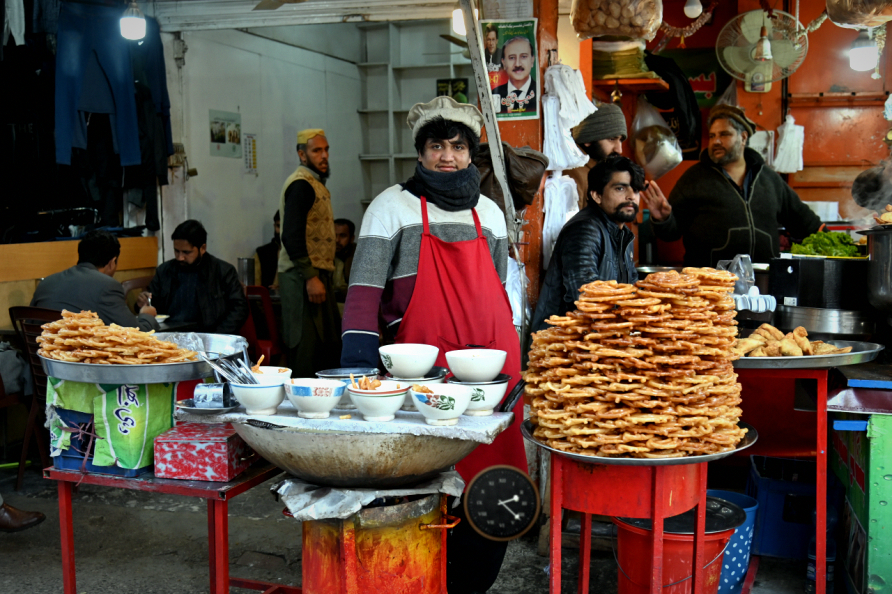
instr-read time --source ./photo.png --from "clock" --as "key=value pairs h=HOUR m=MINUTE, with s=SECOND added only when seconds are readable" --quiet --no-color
h=2 m=22
